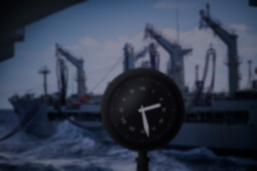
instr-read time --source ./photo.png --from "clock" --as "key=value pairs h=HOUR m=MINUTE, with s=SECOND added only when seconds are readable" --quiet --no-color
h=2 m=28
